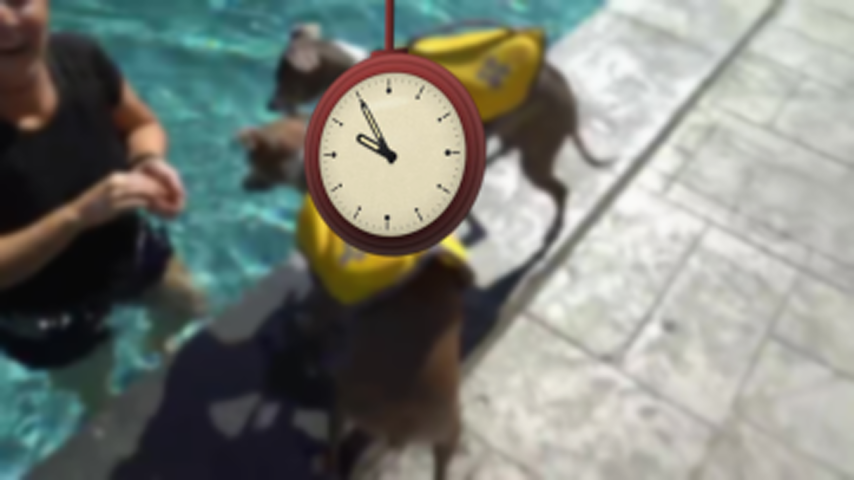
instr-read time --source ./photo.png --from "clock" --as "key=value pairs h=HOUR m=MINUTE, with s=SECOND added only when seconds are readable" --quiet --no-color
h=9 m=55
